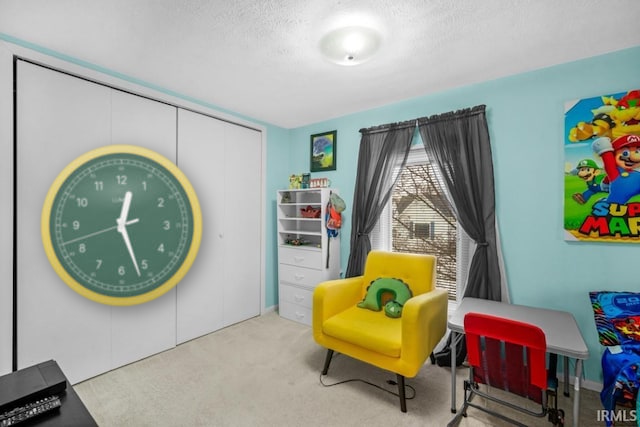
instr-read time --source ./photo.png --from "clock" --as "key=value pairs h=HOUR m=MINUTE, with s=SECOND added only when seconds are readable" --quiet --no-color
h=12 m=26 s=42
